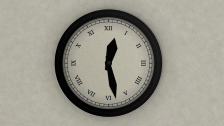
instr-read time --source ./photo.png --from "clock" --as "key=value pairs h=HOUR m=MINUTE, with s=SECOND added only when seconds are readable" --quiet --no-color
h=12 m=28
